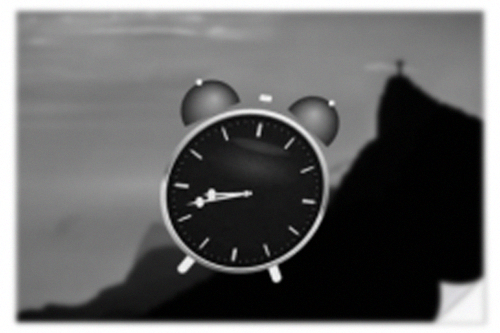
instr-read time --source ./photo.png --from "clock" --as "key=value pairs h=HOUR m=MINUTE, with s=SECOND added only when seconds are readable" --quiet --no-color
h=8 m=42
